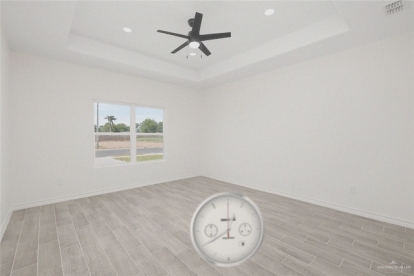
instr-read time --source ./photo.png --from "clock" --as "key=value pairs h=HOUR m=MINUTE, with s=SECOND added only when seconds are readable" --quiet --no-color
h=12 m=40
